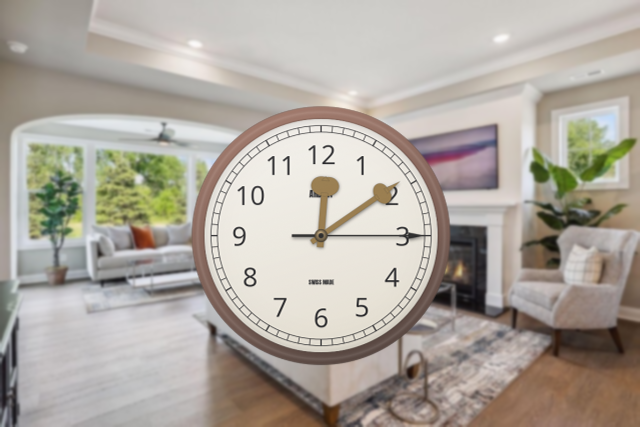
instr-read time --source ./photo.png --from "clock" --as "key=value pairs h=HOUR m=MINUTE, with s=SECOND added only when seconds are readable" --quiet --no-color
h=12 m=9 s=15
